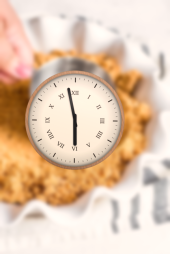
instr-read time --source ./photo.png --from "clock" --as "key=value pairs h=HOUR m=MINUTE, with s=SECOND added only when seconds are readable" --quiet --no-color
h=5 m=58
